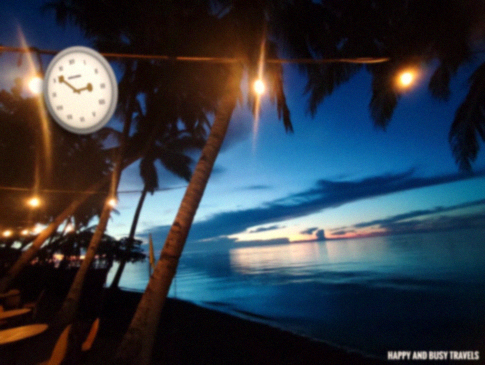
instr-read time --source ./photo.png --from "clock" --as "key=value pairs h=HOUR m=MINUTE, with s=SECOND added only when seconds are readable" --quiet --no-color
h=2 m=52
